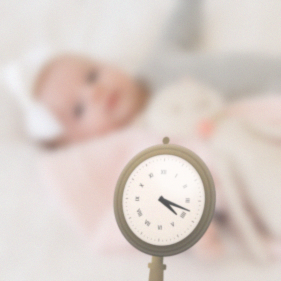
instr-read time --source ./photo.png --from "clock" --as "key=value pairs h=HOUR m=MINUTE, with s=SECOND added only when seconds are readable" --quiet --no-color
h=4 m=18
